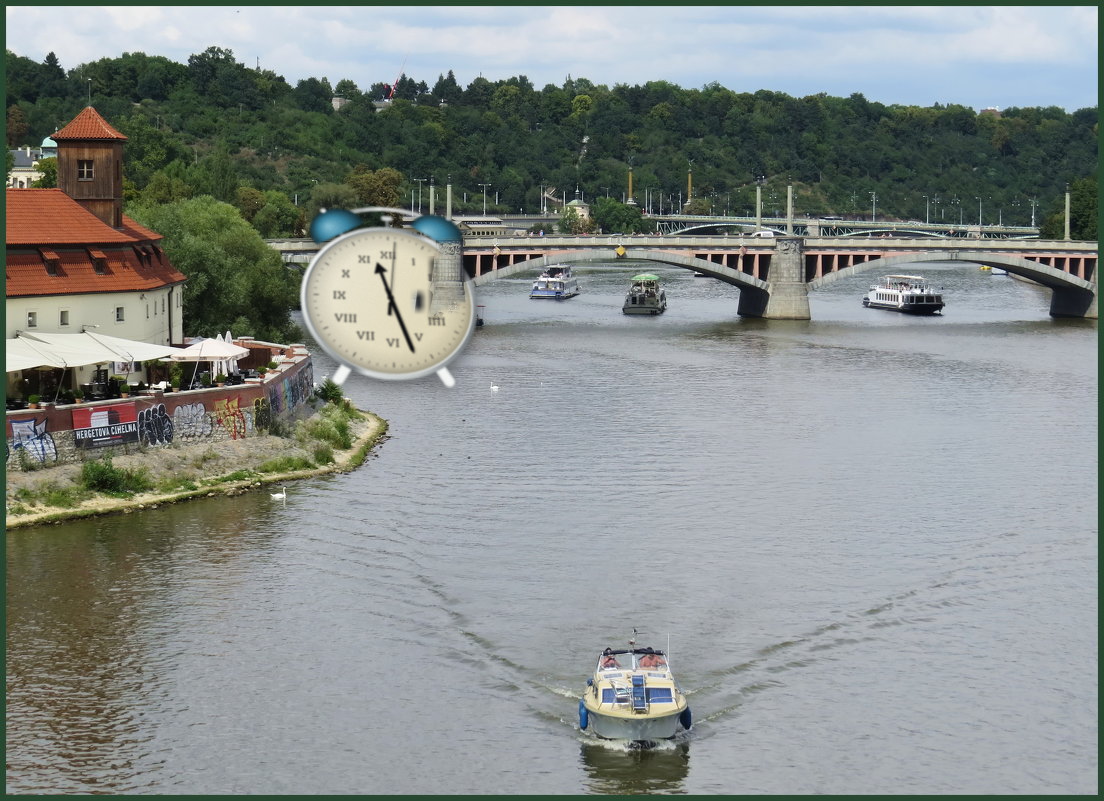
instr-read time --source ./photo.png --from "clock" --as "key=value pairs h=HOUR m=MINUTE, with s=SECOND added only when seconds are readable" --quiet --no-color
h=11 m=27 s=1
